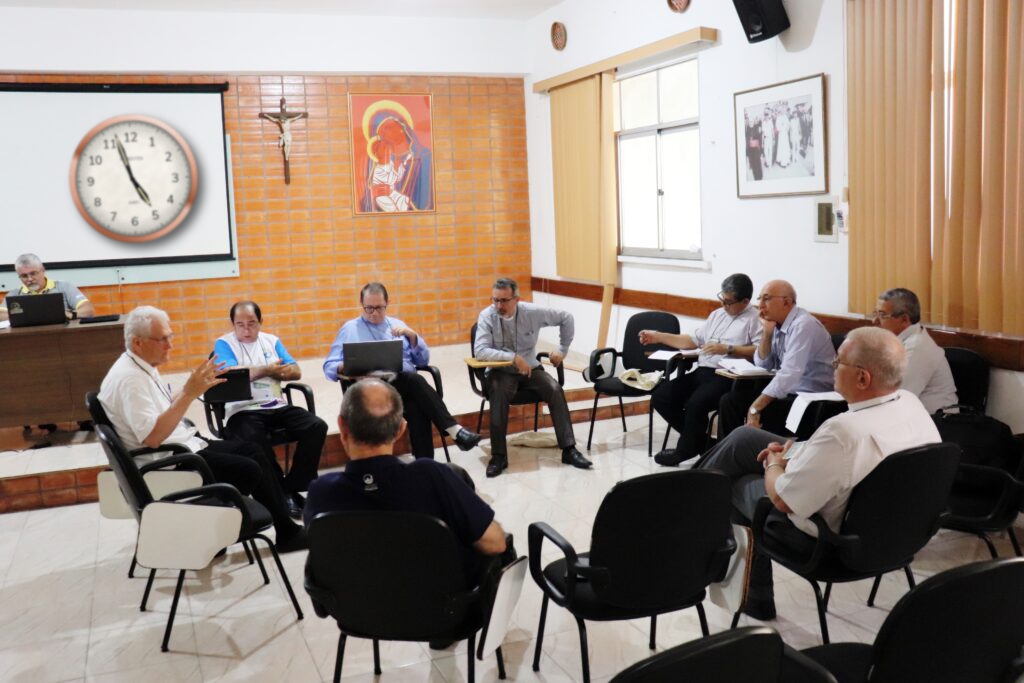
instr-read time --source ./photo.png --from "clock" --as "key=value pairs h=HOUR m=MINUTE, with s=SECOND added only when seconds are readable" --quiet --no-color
h=4 m=57
